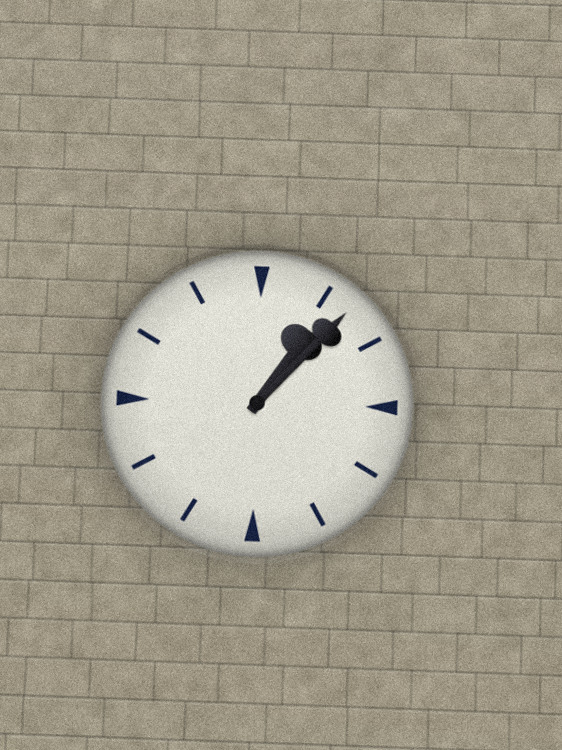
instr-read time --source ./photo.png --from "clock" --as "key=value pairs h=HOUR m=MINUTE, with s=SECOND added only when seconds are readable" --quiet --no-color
h=1 m=7
